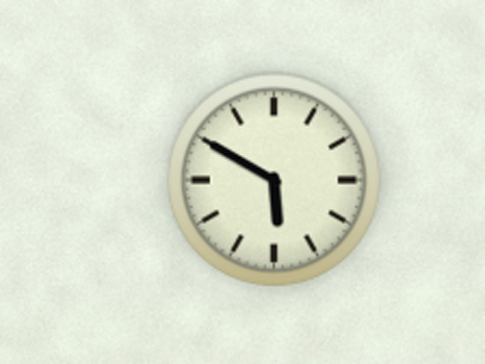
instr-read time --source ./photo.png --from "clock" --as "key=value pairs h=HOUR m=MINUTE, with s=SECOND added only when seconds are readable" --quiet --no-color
h=5 m=50
